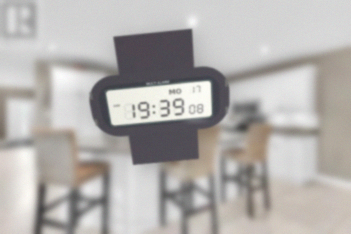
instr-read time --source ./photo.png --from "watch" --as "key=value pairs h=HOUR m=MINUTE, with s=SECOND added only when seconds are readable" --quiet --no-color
h=19 m=39
